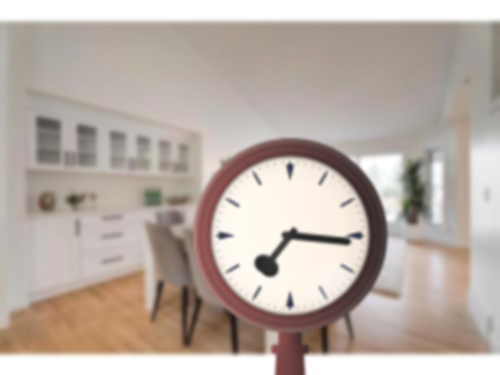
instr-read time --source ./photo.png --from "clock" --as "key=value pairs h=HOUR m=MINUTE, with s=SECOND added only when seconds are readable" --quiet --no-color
h=7 m=16
